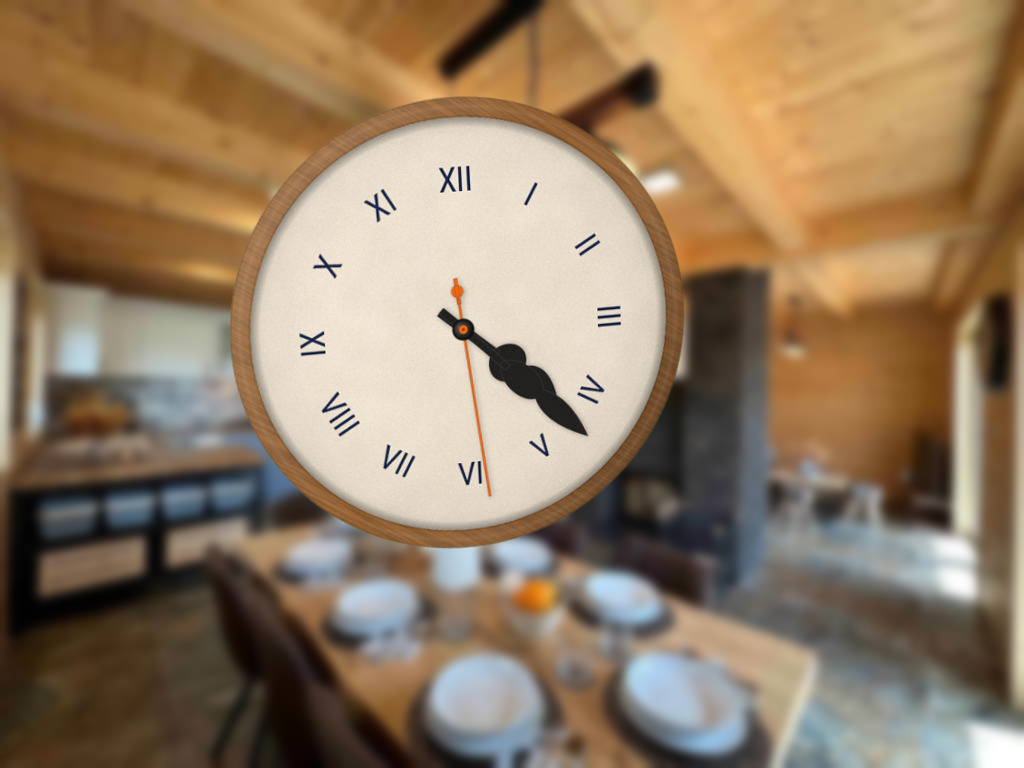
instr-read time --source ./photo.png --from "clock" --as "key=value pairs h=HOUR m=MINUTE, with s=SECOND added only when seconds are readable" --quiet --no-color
h=4 m=22 s=29
